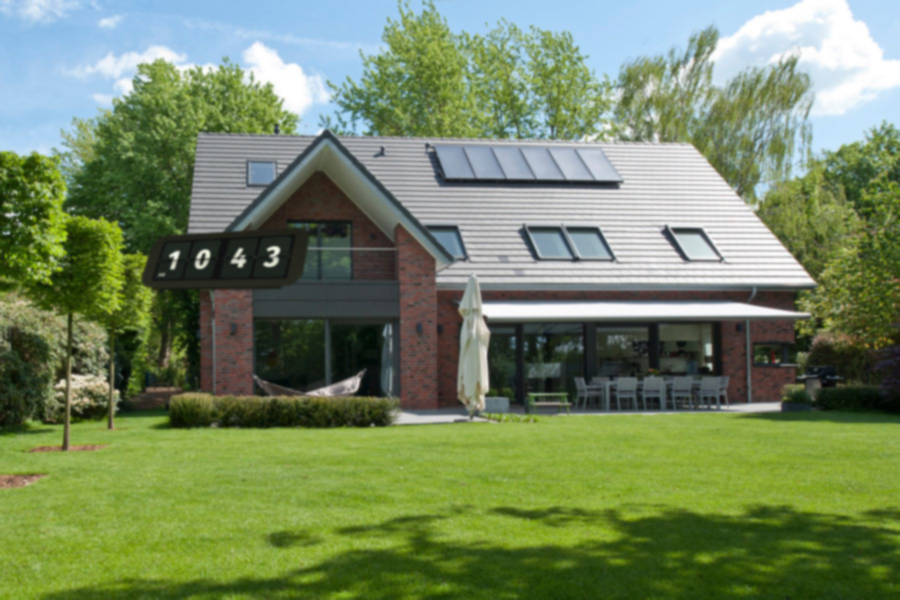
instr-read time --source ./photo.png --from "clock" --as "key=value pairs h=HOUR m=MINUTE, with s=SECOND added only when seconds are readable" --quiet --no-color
h=10 m=43
